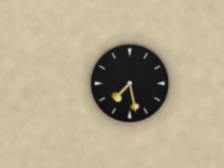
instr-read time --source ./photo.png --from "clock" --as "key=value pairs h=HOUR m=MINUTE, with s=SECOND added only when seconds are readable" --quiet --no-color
h=7 m=28
